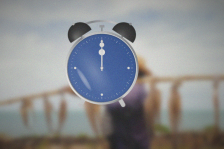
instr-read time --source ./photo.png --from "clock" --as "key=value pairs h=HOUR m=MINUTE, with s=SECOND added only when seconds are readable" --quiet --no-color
h=12 m=0
